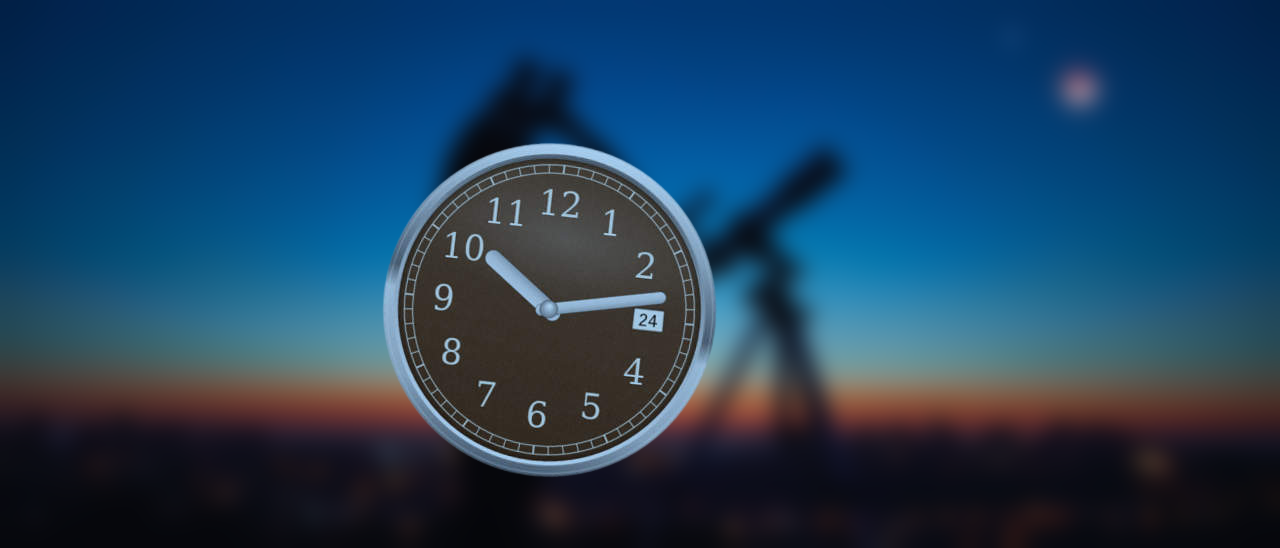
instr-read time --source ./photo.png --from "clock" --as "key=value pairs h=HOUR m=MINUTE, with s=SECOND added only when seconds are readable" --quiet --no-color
h=10 m=13
